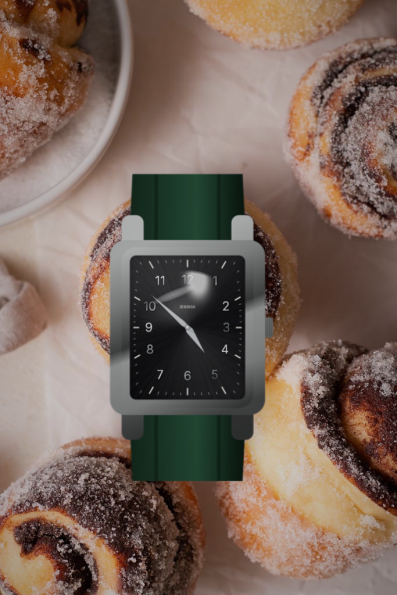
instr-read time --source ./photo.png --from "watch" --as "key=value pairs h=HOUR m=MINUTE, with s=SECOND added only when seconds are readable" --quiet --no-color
h=4 m=52
